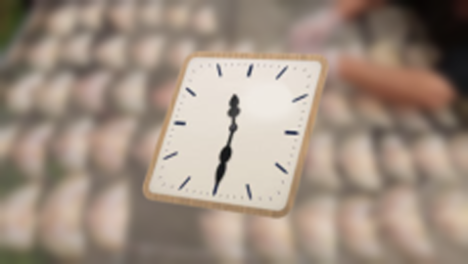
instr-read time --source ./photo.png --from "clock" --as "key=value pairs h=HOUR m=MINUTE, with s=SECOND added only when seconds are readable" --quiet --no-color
h=11 m=30
